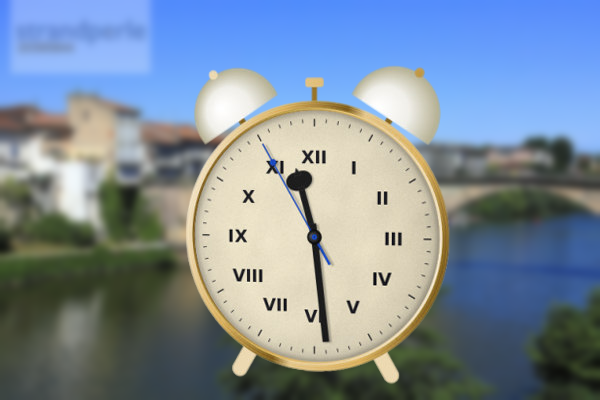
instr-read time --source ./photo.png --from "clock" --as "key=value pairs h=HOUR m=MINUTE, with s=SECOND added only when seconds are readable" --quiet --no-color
h=11 m=28 s=55
